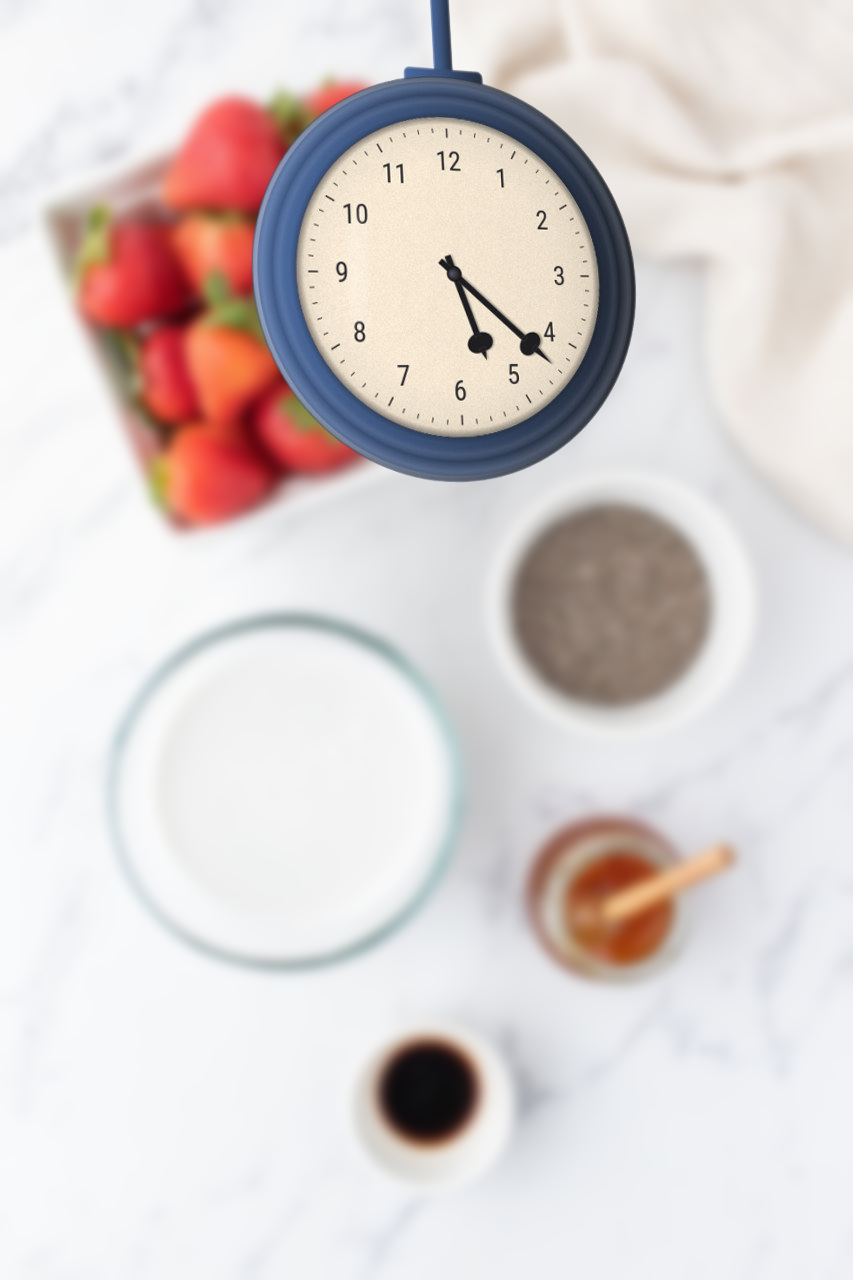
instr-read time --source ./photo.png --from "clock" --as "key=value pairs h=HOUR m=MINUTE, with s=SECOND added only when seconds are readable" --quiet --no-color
h=5 m=22
